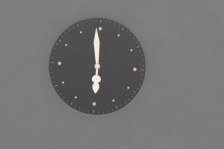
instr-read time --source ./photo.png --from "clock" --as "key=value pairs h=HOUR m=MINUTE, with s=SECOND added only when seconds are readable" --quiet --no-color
h=5 m=59
